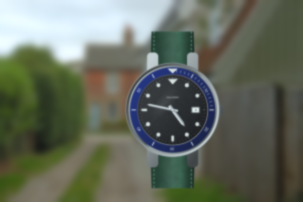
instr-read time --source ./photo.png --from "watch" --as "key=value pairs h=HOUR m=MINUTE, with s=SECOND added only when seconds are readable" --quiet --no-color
h=4 m=47
